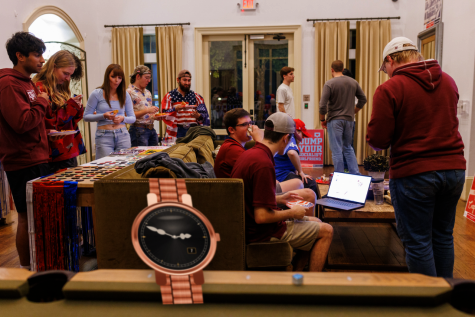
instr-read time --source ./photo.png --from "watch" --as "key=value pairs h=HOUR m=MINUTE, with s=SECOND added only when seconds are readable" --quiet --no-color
h=2 m=49
